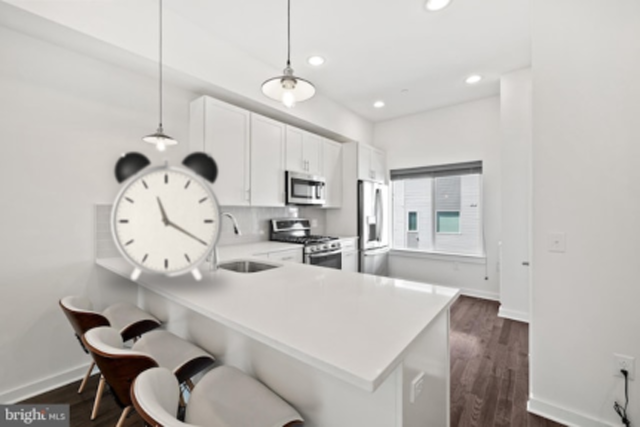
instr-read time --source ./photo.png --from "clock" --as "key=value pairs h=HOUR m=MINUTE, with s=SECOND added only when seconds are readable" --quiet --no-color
h=11 m=20
